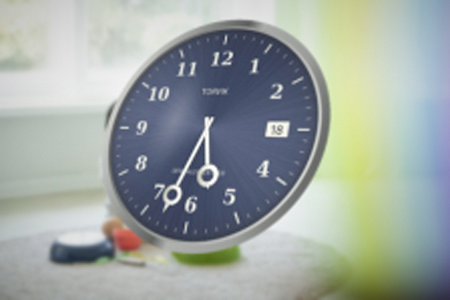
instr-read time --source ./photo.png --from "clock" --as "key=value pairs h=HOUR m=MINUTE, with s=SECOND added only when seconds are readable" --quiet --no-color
h=5 m=33
